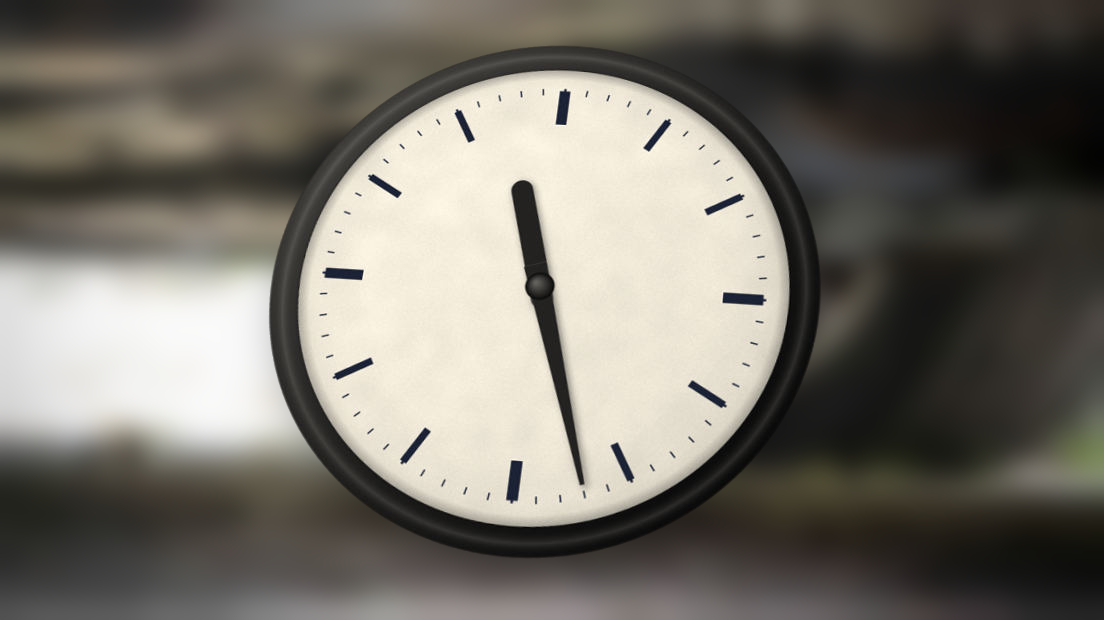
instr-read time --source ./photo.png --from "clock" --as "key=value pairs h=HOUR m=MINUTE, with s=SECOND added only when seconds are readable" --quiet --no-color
h=11 m=27
